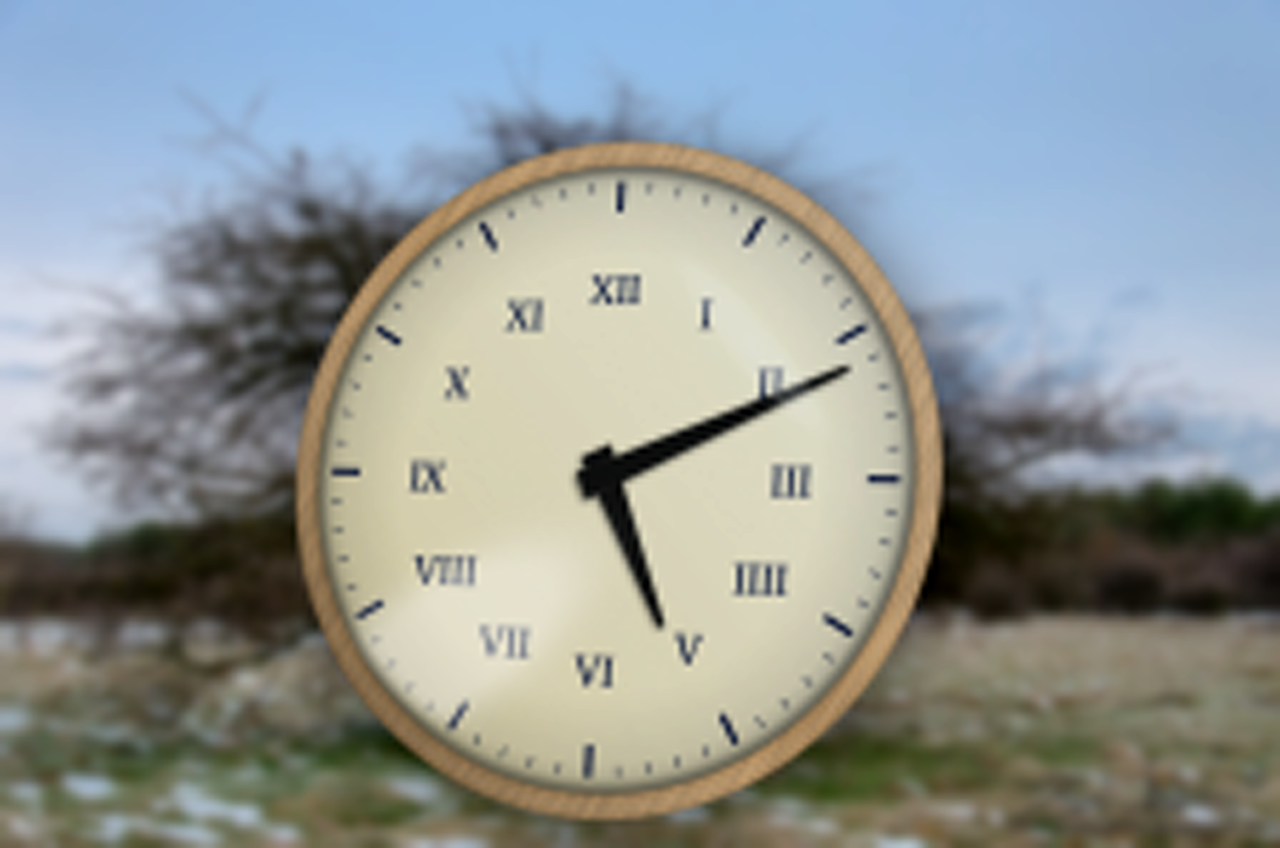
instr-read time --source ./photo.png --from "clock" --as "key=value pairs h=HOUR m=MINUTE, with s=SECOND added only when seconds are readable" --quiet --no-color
h=5 m=11
